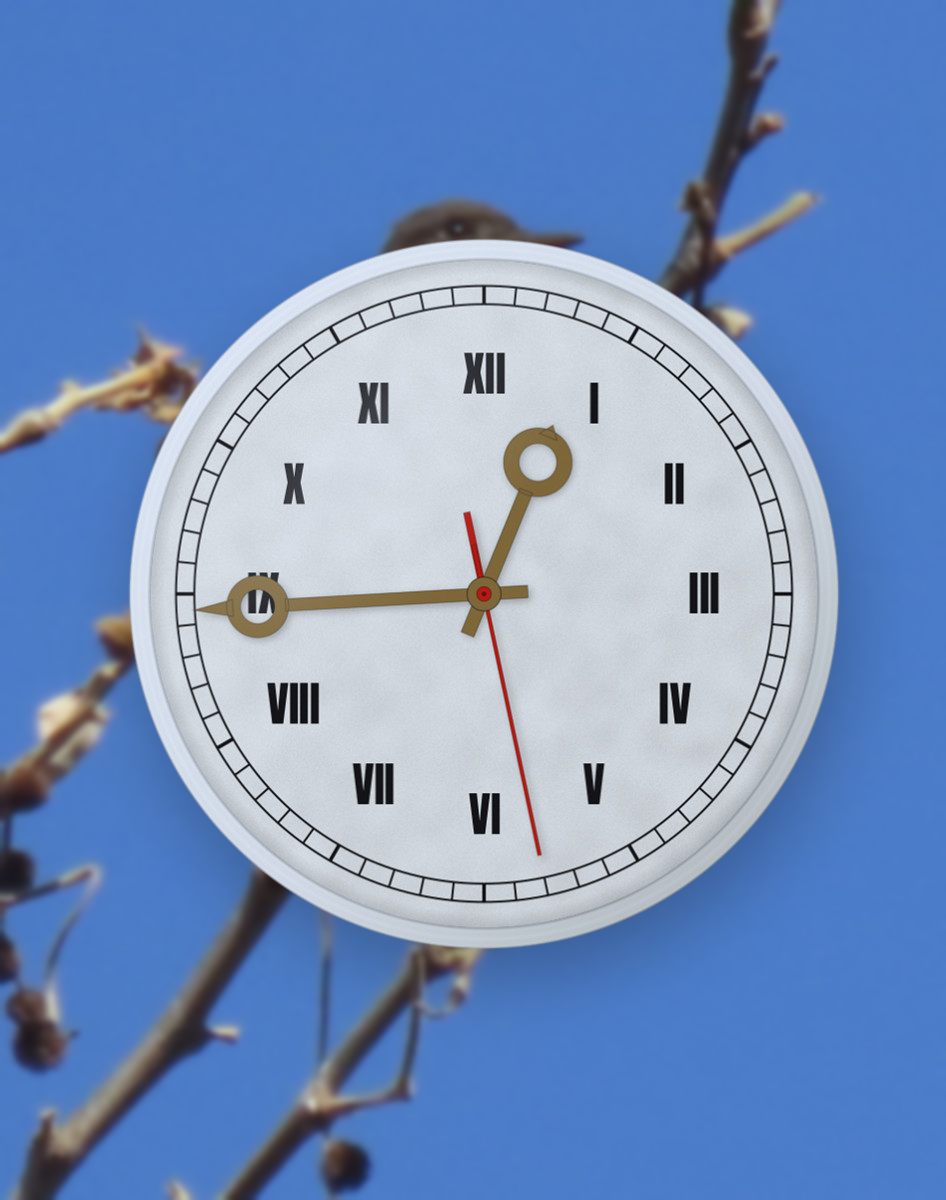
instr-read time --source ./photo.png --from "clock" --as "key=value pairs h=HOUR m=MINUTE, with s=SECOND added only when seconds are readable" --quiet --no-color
h=12 m=44 s=28
